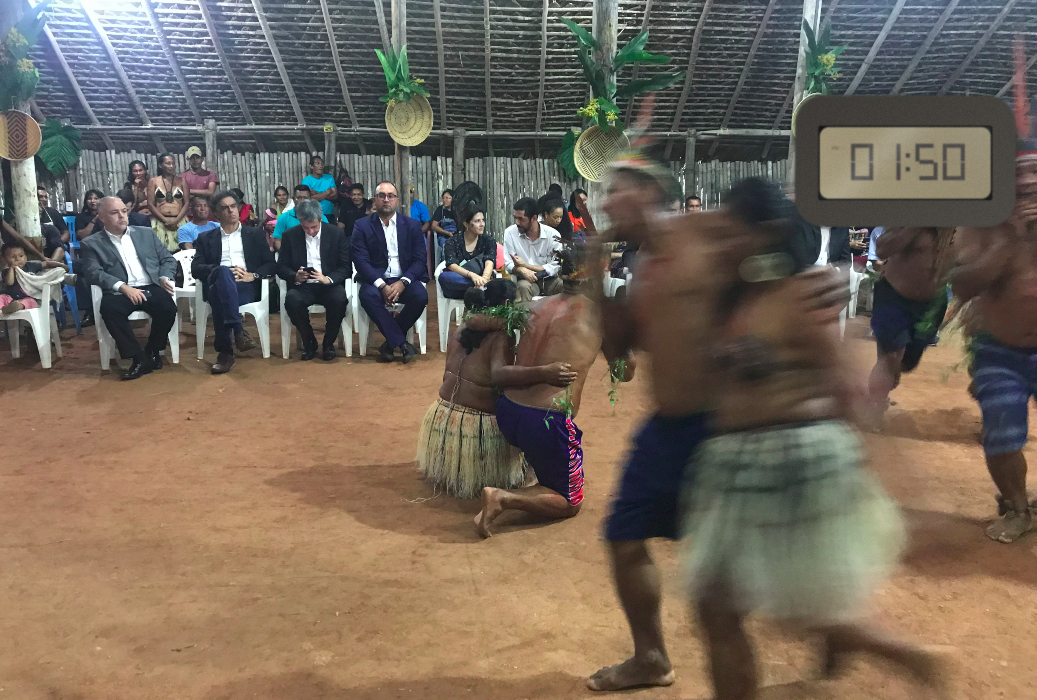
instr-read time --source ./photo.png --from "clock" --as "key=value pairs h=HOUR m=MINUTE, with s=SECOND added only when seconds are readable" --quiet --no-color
h=1 m=50
